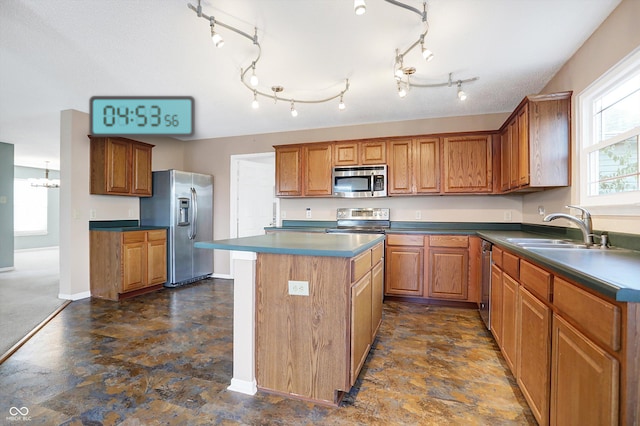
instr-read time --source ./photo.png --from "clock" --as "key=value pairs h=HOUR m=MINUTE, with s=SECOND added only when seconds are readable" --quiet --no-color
h=4 m=53 s=56
